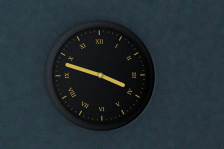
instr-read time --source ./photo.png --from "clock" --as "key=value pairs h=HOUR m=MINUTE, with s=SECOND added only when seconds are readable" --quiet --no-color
h=3 m=48
